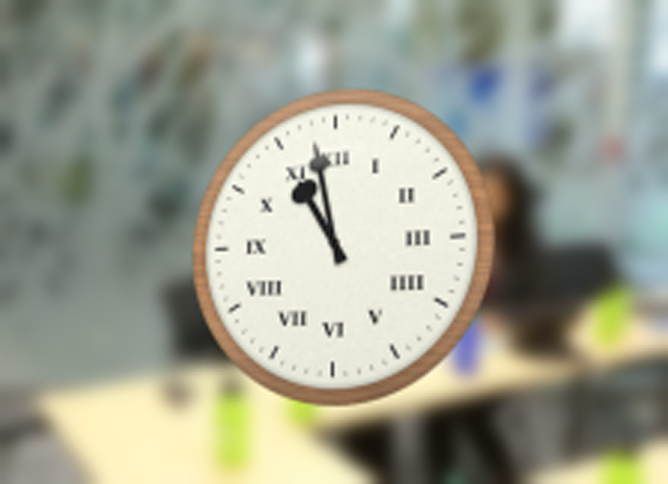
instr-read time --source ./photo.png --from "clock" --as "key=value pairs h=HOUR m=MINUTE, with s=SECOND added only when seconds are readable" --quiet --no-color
h=10 m=58
